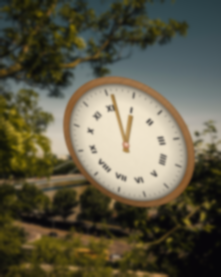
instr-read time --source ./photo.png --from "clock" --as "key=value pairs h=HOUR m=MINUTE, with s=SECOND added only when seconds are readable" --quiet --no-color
h=1 m=1
